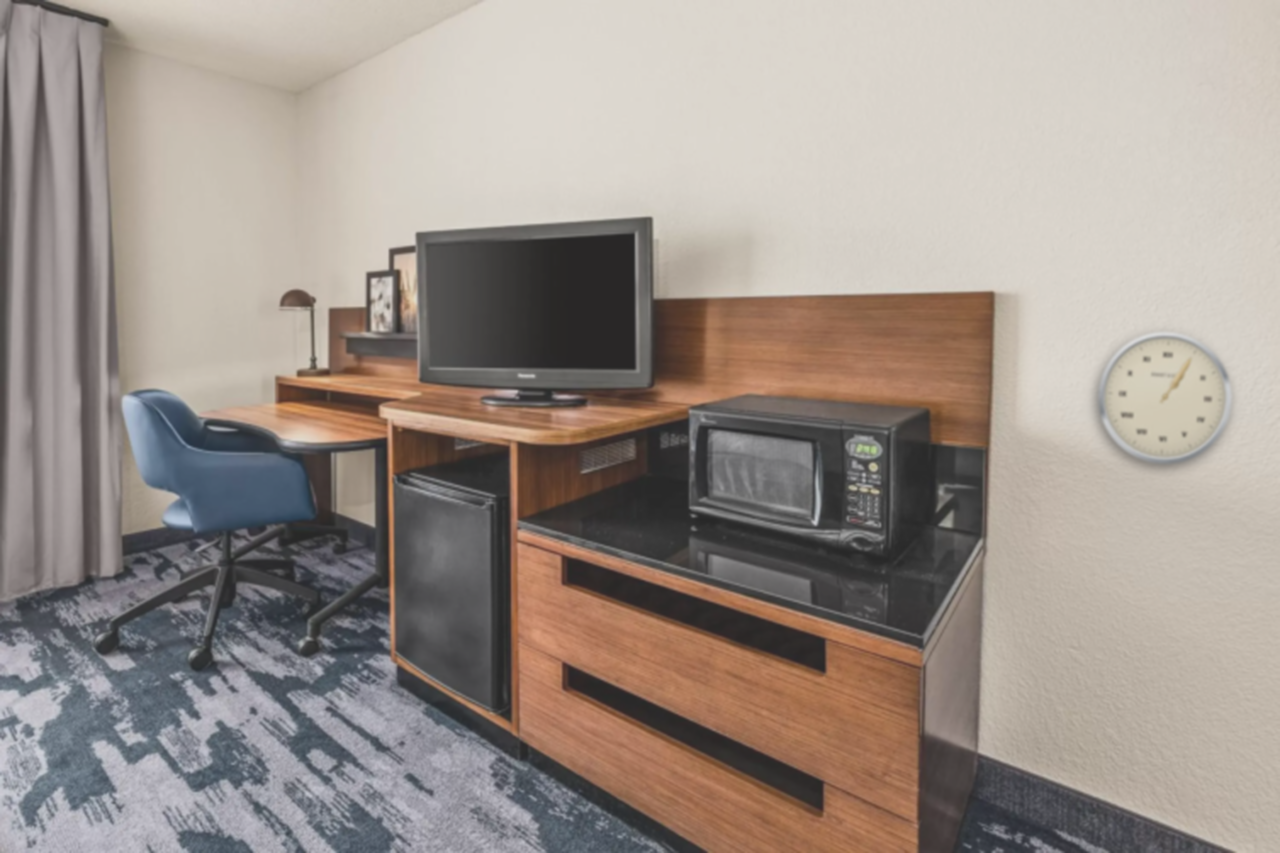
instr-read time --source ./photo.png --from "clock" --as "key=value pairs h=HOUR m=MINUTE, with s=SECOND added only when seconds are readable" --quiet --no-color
h=1 m=5
